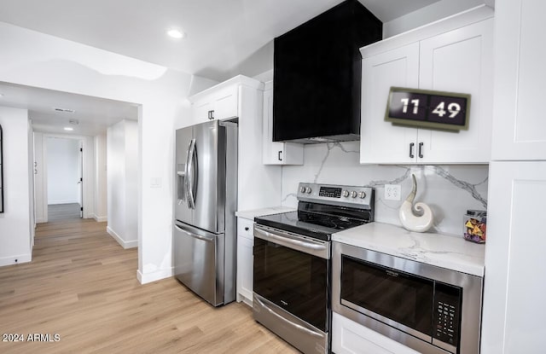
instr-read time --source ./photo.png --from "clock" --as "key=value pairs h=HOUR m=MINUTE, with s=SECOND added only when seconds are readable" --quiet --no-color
h=11 m=49
